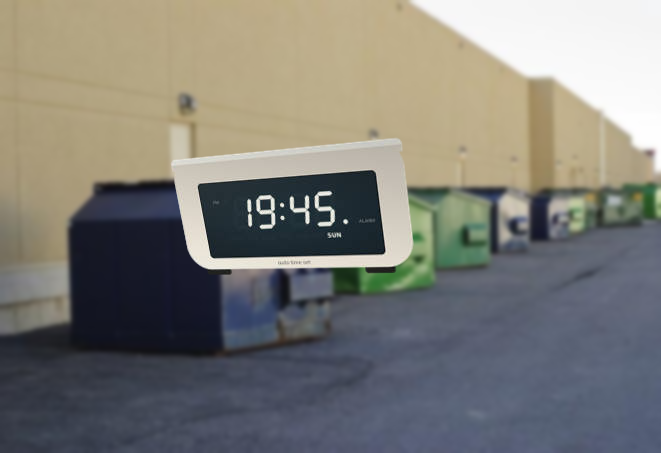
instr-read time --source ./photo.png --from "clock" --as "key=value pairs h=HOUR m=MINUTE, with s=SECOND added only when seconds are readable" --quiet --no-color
h=19 m=45
